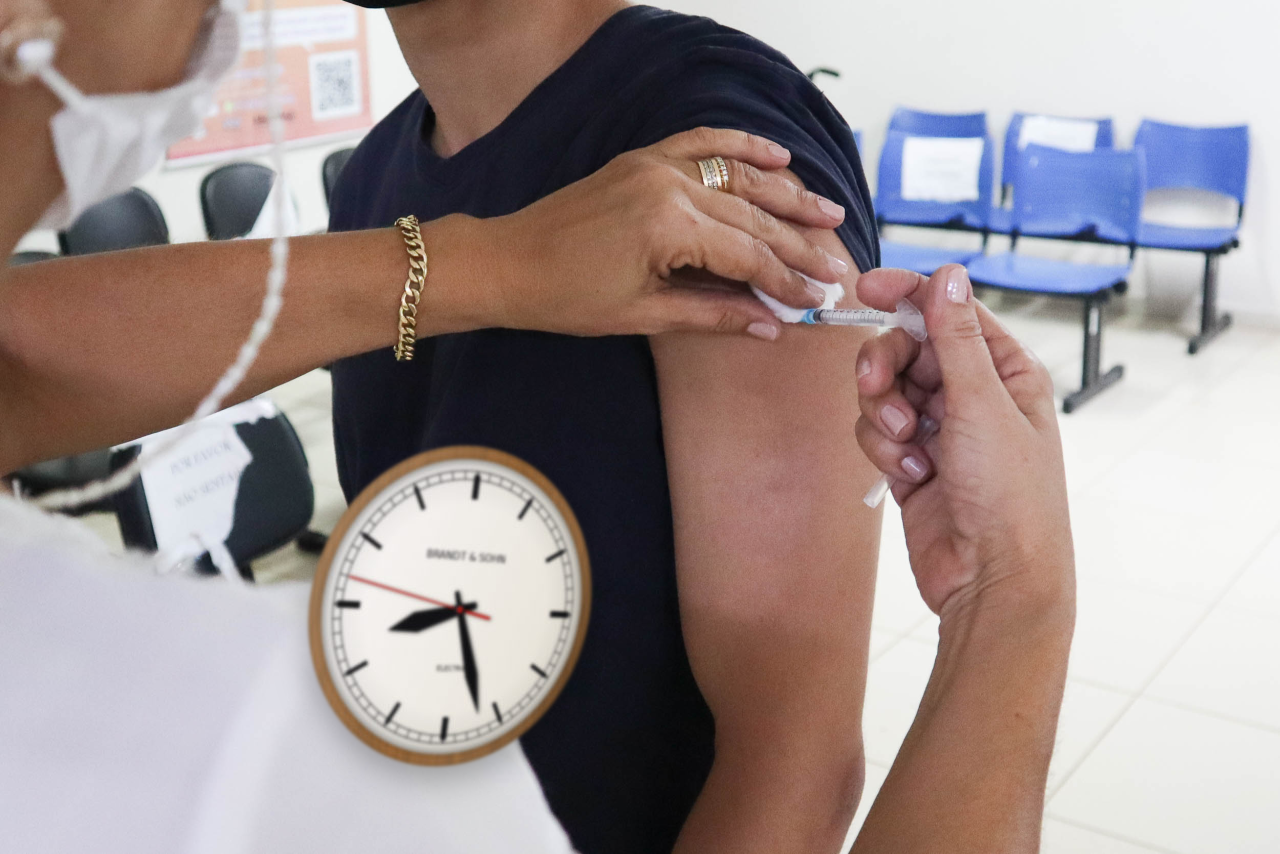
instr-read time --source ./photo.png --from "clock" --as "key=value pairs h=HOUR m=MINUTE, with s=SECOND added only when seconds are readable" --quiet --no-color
h=8 m=26 s=47
